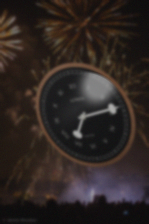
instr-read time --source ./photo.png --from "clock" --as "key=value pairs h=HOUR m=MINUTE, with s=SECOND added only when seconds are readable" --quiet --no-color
h=7 m=14
